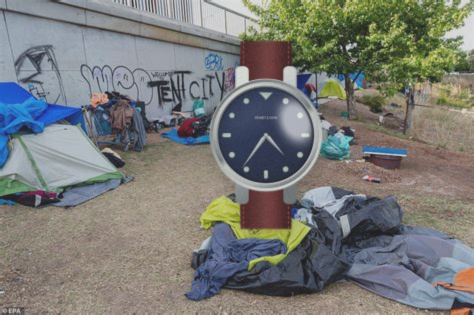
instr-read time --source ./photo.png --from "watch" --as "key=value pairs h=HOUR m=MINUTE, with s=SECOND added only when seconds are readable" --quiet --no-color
h=4 m=36
